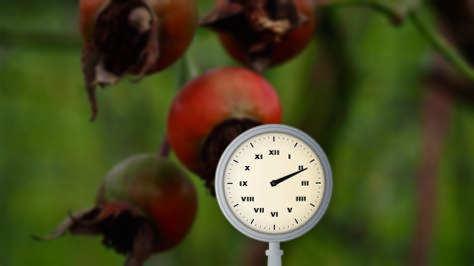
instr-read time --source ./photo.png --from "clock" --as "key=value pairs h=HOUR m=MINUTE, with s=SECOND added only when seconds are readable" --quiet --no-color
h=2 m=11
